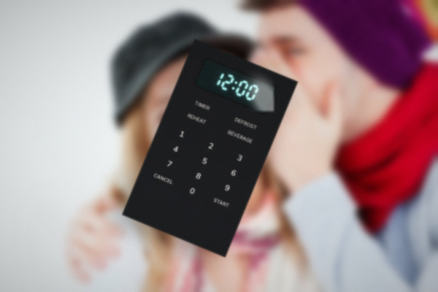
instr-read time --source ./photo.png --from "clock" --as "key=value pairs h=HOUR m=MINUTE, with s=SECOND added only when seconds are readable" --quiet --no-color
h=12 m=0
